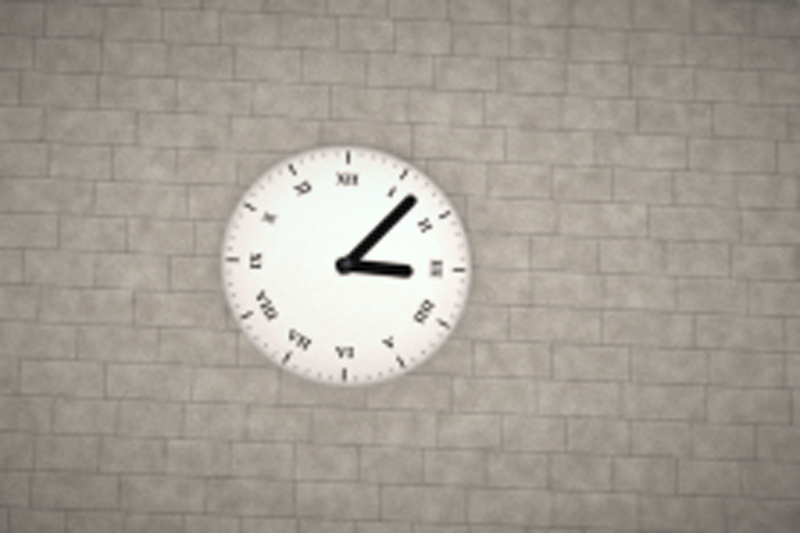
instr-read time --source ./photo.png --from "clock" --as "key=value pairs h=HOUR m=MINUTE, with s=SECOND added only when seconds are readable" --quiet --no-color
h=3 m=7
